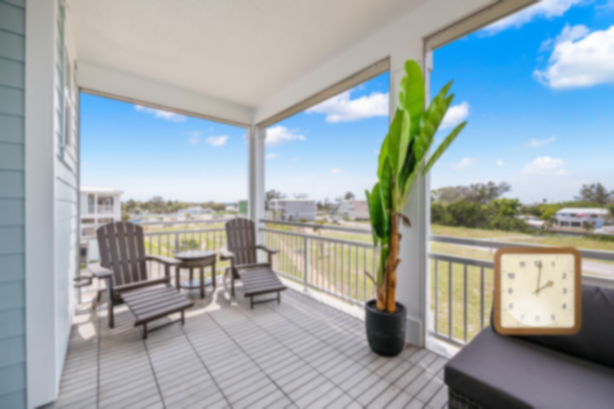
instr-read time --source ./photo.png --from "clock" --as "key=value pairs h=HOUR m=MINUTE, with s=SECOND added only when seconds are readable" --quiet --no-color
h=2 m=1
